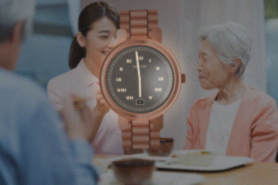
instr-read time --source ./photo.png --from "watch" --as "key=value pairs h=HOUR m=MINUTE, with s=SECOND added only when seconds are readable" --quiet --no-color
h=5 m=59
